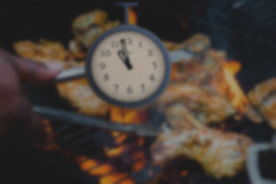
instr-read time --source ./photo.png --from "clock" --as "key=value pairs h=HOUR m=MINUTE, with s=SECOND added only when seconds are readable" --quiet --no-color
h=10 m=58
